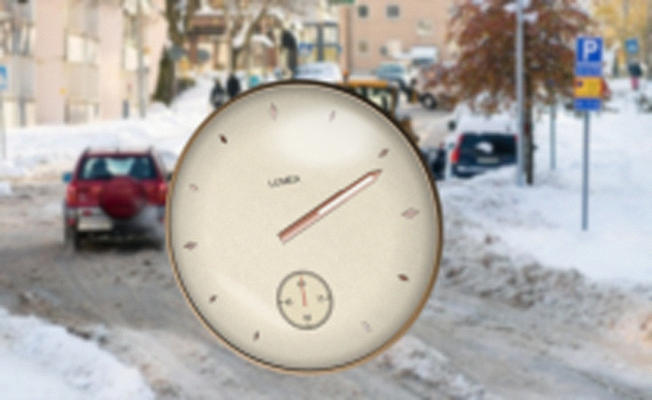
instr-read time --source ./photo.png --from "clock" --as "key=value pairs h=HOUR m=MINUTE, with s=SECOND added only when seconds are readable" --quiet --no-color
h=2 m=11
